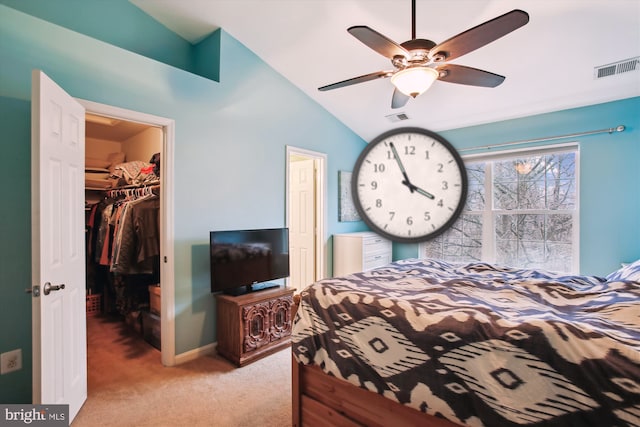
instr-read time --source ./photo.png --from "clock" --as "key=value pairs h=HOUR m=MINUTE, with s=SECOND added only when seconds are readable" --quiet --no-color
h=3 m=56
